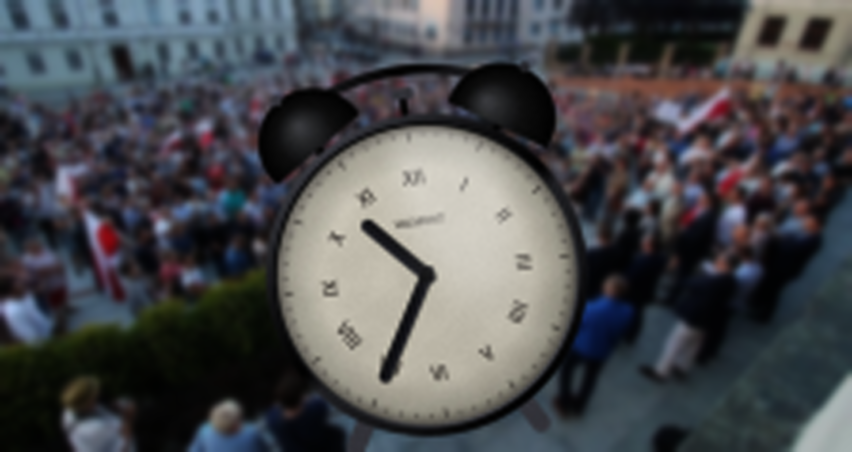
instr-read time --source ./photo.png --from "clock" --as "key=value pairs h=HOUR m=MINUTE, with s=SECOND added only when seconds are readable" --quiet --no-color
h=10 m=35
